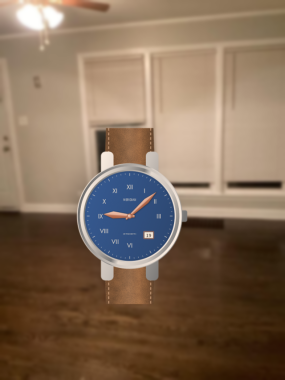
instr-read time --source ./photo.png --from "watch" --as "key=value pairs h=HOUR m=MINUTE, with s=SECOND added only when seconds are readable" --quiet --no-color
h=9 m=8
